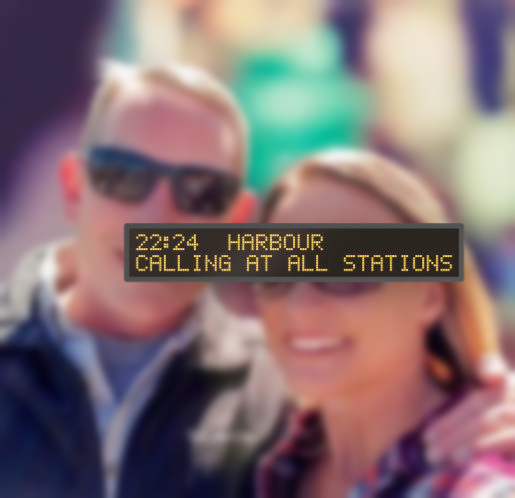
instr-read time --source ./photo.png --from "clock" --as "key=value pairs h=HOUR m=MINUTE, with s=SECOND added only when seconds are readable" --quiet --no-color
h=22 m=24
